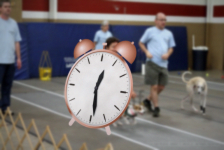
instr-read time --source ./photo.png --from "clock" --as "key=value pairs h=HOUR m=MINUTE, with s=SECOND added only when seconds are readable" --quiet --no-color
h=12 m=29
